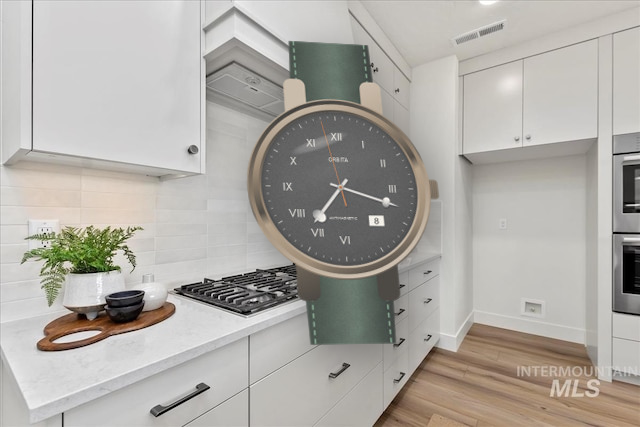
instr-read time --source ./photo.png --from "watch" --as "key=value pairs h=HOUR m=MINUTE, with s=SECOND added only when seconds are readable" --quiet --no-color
h=7 m=17 s=58
